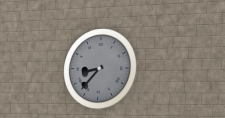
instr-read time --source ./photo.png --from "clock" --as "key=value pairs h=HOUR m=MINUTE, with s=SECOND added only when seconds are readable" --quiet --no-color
h=8 m=37
